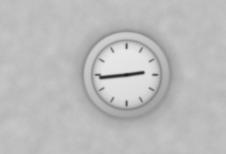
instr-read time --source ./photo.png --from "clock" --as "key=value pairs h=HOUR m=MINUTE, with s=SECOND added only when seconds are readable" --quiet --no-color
h=2 m=44
